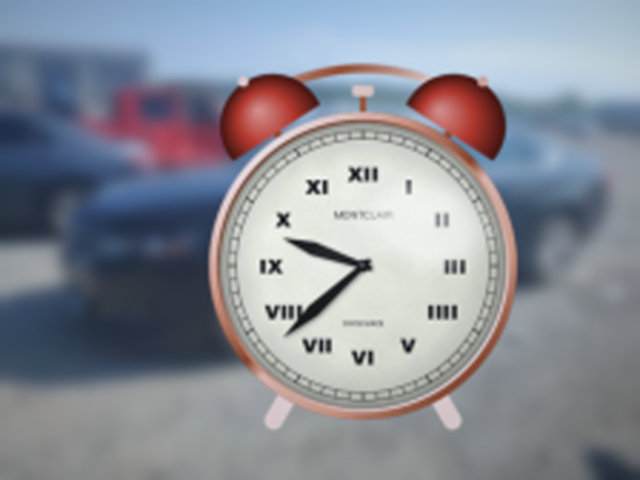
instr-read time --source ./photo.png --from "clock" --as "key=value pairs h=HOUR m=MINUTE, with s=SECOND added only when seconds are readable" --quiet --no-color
h=9 m=38
